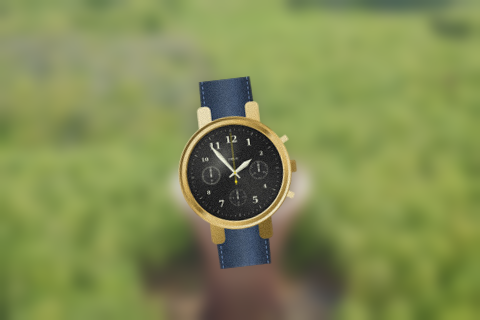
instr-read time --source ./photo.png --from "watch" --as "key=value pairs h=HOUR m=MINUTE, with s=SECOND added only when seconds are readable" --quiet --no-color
h=1 m=54
